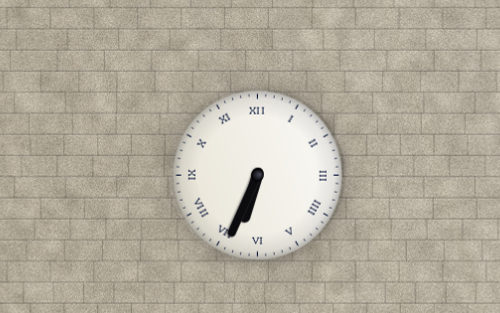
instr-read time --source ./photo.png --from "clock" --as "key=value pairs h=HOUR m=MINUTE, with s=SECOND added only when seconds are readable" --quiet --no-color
h=6 m=34
